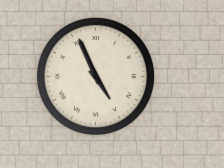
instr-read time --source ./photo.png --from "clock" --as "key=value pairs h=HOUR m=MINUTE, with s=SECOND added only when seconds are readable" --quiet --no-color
h=4 m=56
